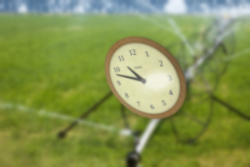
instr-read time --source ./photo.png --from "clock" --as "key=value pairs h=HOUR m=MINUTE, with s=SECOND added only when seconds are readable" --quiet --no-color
h=10 m=48
